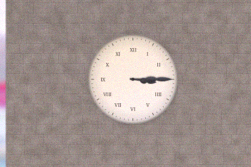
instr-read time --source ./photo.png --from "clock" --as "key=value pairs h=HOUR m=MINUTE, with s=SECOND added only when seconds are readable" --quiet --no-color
h=3 m=15
